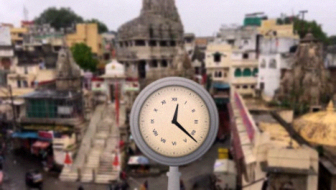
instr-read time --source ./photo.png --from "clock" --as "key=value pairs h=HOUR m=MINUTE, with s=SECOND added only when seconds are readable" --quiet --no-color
h=12 m=22
